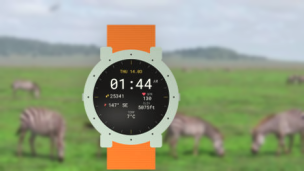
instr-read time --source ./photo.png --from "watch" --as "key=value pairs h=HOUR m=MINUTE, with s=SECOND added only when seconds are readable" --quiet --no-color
h=1 m=44
